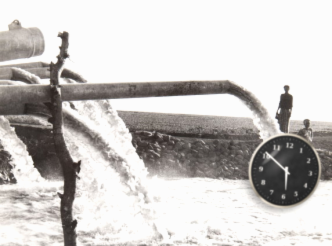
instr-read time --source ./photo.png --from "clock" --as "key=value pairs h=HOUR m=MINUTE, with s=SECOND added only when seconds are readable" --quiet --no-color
h=5 m=51
